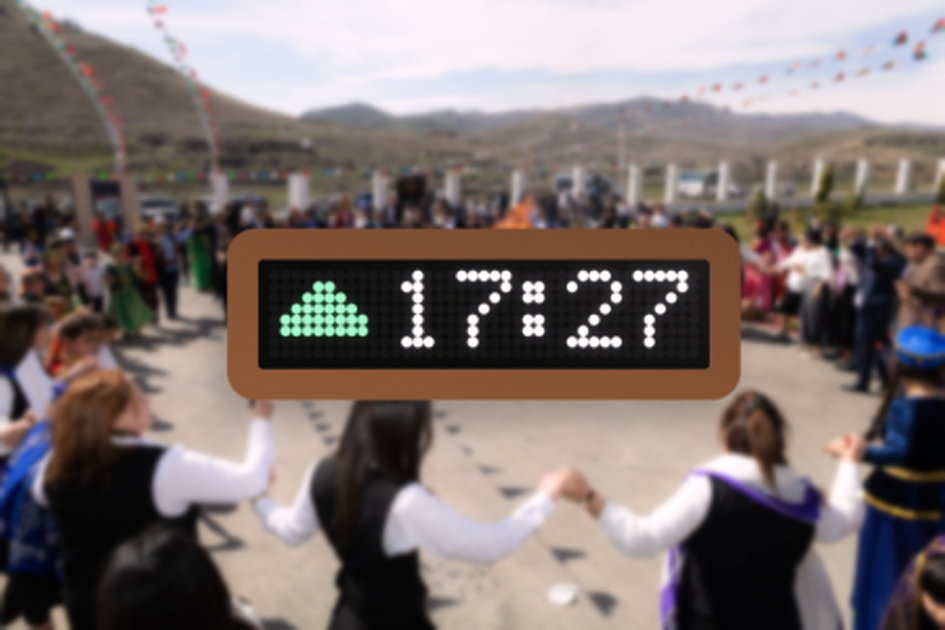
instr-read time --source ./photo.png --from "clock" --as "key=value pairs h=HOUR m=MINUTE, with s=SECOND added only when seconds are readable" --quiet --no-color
h=17 m=27
